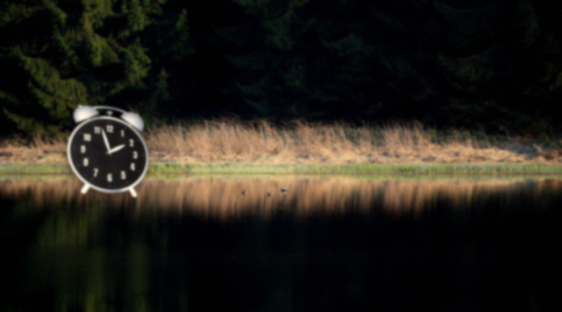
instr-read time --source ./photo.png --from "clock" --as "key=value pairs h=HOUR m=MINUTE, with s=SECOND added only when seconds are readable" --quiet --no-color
h=1 m=57
